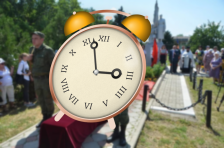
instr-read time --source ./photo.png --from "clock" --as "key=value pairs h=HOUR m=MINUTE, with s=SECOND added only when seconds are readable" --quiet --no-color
h=2 m=57
